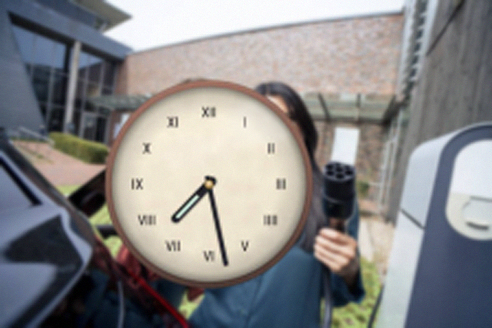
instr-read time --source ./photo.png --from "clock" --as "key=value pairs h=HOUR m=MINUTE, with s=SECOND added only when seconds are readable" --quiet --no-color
h=7 m=28
